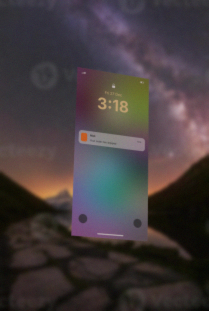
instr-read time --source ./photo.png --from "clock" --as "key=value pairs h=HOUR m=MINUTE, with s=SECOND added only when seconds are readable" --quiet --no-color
h=3 m=18
